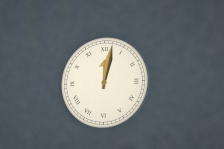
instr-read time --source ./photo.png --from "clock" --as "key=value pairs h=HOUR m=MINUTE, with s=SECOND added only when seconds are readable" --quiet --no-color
h=12 m=2
